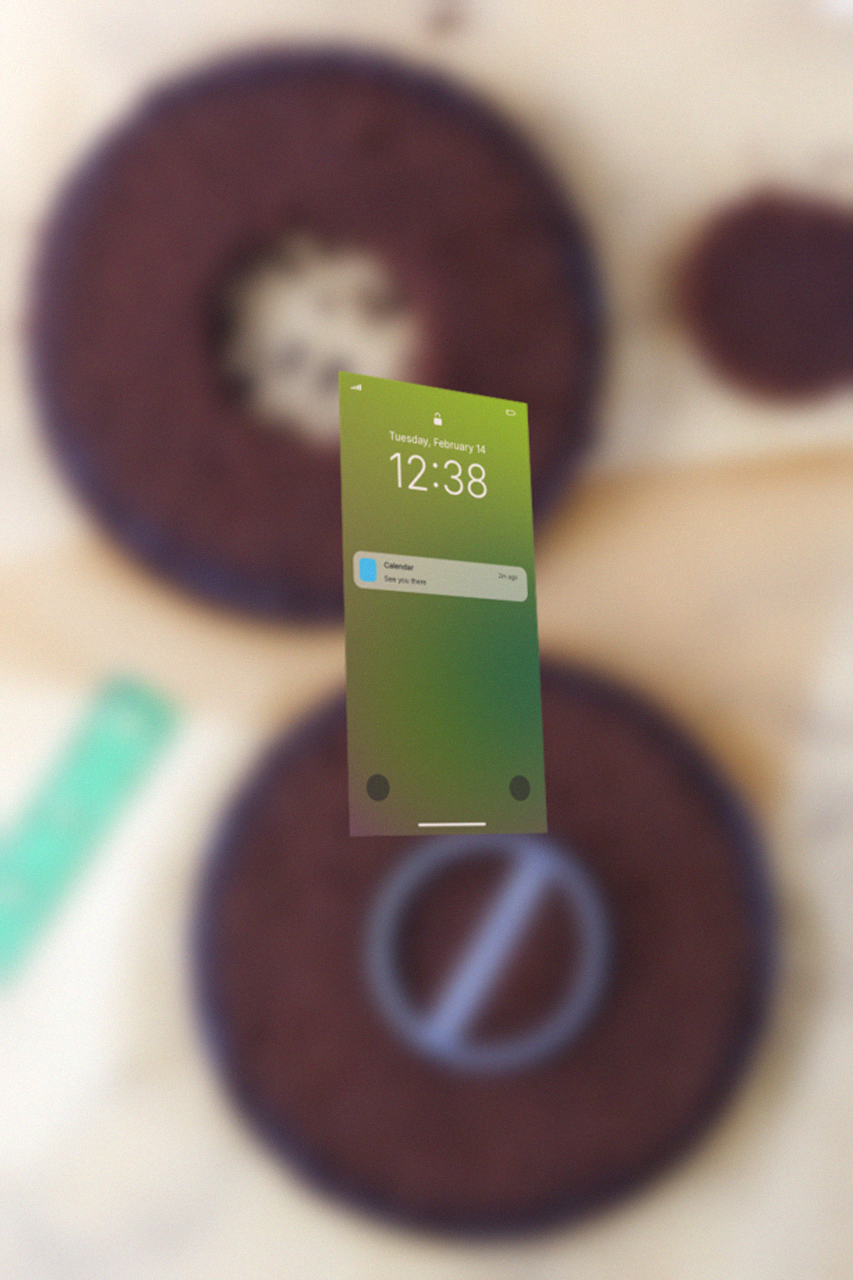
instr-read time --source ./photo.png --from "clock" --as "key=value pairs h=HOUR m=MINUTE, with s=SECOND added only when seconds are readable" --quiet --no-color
h=12 m=38
